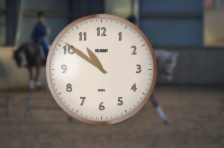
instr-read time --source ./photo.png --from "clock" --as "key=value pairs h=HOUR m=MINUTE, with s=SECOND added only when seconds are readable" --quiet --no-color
h=10 m=51
